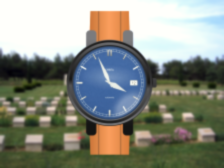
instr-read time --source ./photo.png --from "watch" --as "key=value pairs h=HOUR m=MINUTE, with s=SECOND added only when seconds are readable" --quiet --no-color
h=3 m=56
